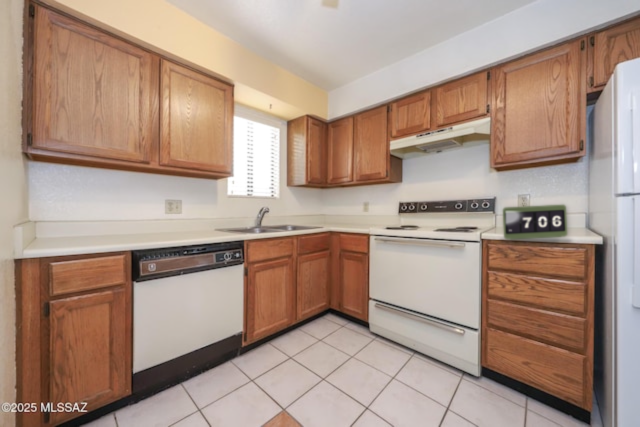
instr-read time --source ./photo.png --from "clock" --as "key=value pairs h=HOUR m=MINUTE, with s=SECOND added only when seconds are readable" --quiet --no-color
h=7 m=6
